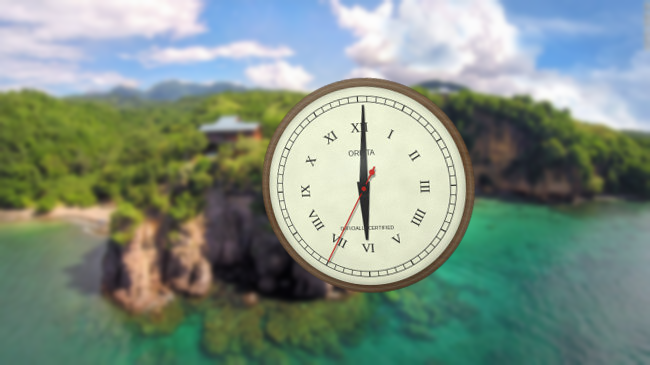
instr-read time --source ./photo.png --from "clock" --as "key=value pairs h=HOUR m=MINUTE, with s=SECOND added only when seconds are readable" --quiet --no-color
h=6 m=0 s=35
